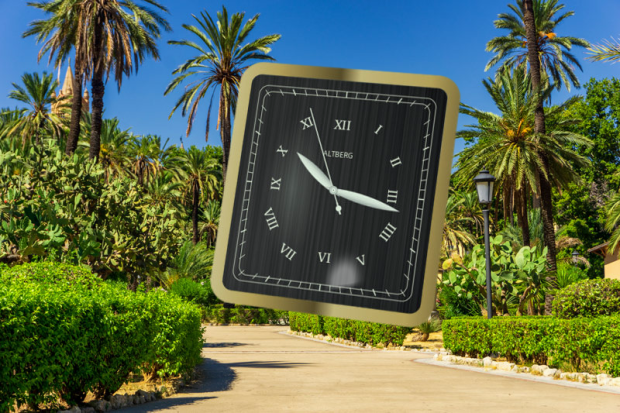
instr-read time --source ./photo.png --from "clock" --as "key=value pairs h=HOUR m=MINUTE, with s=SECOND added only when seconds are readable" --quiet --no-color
h=10 m=16 s=56
